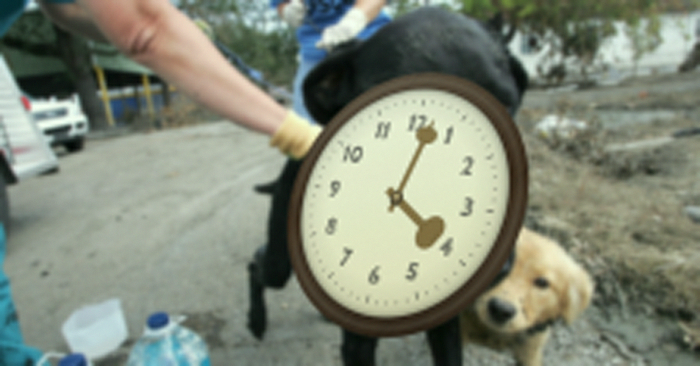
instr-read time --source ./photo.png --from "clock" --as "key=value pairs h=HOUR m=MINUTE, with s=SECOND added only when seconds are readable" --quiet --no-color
h=4 m=2
